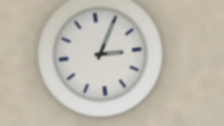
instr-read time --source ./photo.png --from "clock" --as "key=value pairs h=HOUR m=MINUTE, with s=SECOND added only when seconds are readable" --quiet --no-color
h=3 m=5
